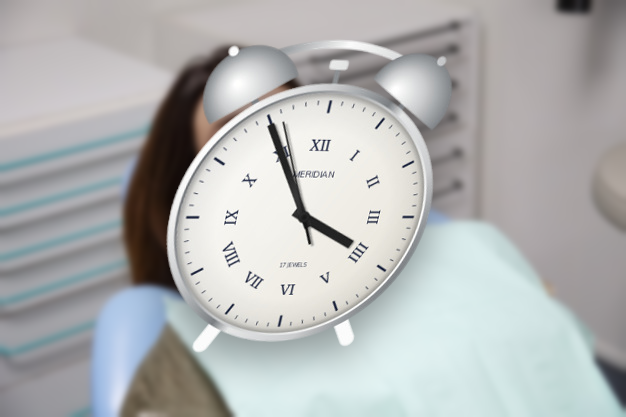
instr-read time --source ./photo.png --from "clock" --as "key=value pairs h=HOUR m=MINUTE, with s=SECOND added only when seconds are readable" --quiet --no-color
h=3 m=54 s=56
